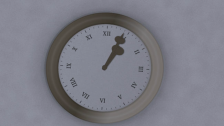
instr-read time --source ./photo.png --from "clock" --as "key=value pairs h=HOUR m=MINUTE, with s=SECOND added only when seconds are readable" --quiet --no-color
h=1 m=4
